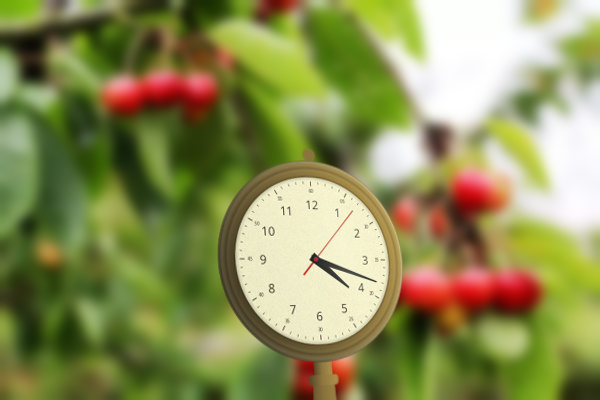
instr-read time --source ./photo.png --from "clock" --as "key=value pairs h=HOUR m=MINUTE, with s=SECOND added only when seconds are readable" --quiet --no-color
h=4 m=18 s=7
